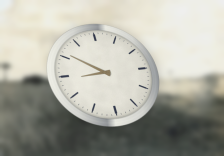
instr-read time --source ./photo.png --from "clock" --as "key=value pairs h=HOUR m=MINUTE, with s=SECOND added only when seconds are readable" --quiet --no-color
h=8 m=51
